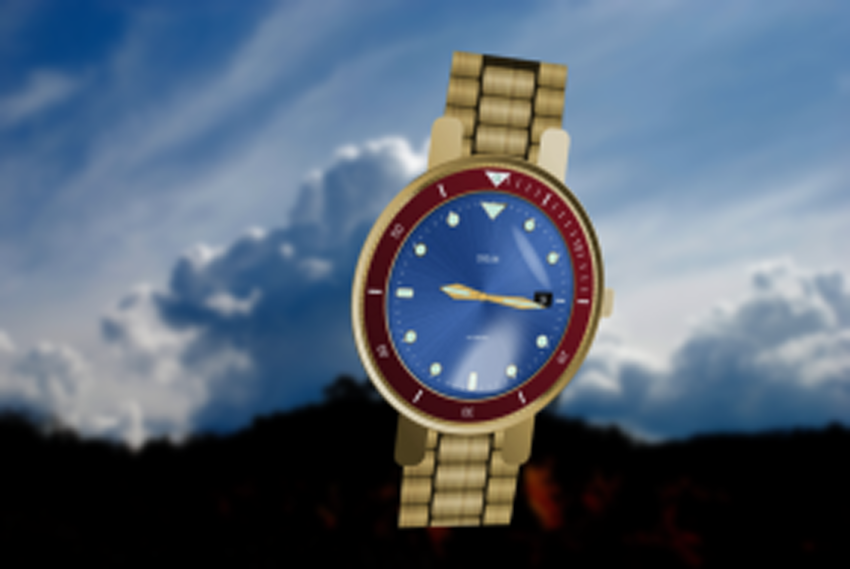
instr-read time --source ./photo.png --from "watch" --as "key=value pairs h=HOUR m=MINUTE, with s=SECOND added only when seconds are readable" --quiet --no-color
h=9 m=16
